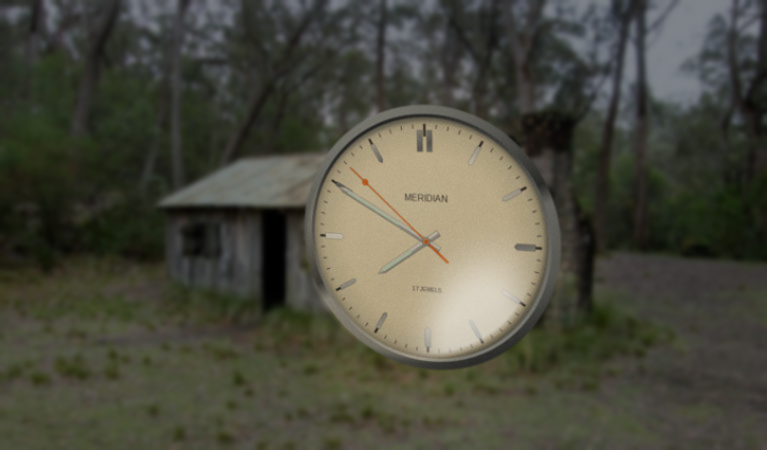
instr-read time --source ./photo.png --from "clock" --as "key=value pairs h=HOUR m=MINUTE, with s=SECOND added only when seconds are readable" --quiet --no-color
h=7 m=49 s=52
